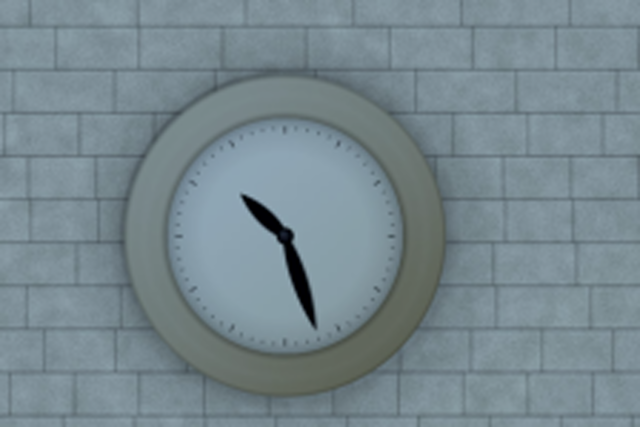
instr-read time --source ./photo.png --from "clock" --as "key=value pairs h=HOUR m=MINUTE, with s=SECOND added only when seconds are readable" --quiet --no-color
h=10 m=27
